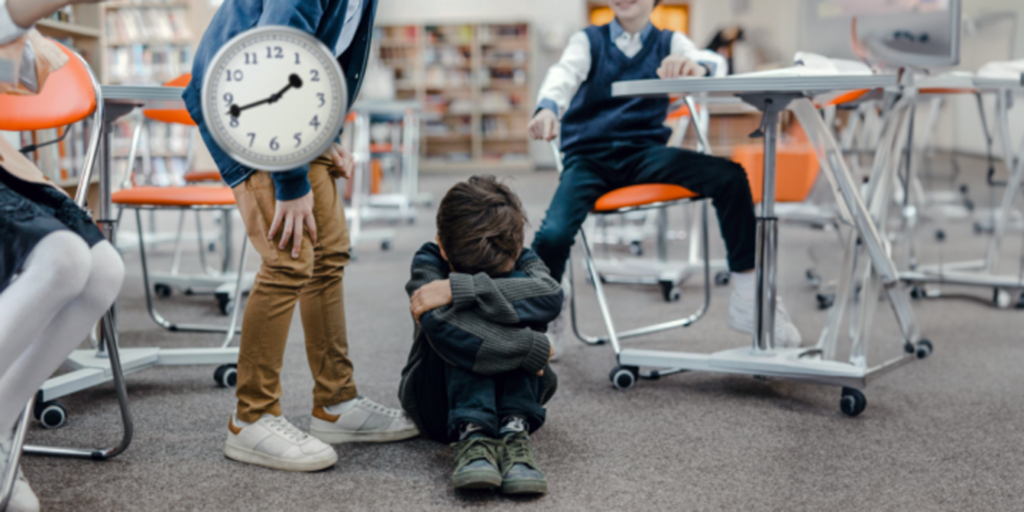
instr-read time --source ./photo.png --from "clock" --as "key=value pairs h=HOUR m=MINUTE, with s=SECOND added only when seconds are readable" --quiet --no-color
h=1 m=42
